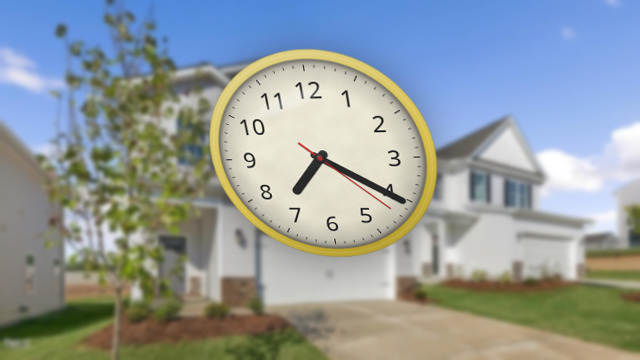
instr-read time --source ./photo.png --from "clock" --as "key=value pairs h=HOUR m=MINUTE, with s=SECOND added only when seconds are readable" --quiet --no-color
h=7 m=20 s=22
